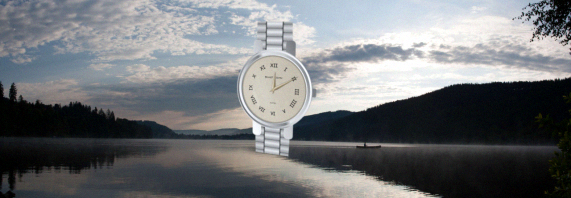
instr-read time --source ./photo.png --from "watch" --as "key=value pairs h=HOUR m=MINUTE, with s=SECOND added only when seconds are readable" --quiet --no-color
h=12 m=10
